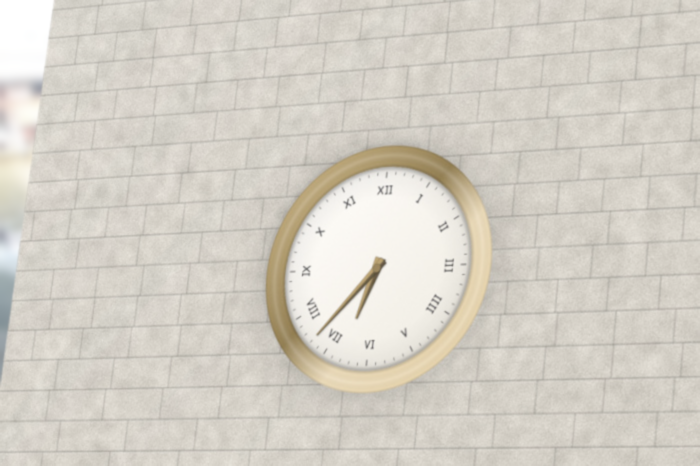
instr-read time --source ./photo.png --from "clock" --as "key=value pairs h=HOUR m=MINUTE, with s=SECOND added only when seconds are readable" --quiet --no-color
h=6 m=37
